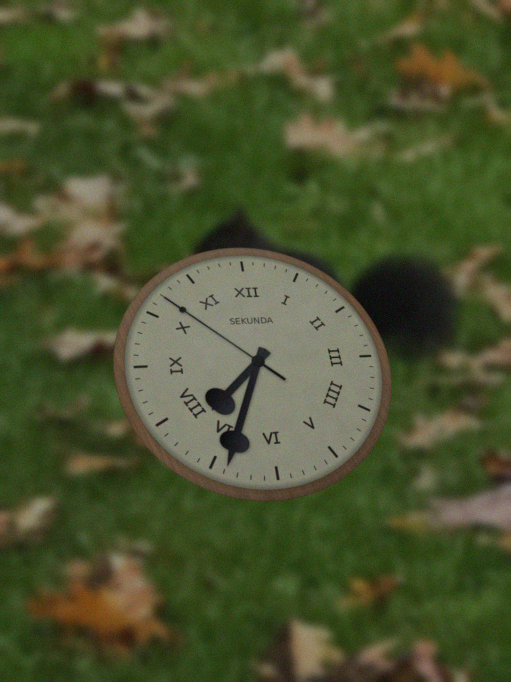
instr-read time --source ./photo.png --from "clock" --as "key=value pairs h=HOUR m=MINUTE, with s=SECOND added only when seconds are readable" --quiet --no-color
h=7 m=33 s=52
